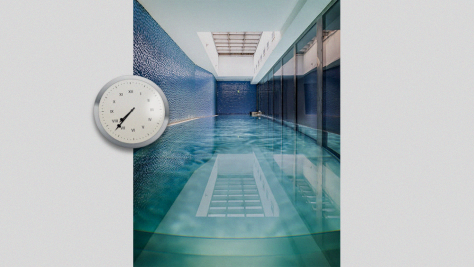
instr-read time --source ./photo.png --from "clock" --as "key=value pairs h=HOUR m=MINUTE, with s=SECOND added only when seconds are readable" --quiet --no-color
h=7 m=37
